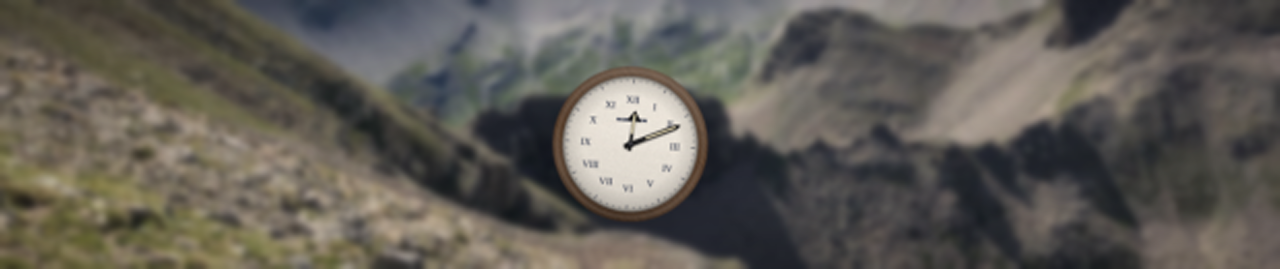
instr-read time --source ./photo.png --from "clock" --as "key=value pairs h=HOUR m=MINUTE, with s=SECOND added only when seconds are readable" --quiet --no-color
h=12 m=11
